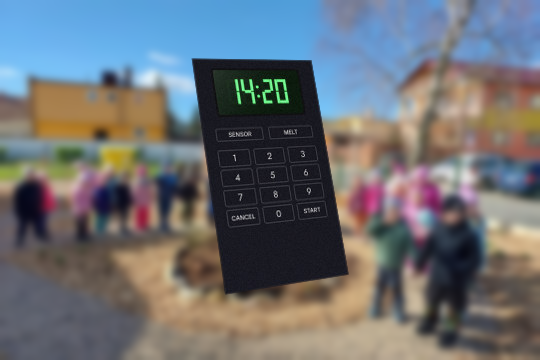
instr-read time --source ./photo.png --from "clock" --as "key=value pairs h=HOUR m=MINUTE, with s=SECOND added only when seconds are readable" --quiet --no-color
h=14 m=20
